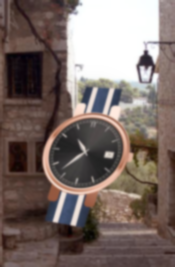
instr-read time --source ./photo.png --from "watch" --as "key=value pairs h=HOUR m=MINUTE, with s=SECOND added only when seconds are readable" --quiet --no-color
h=10 m=37
